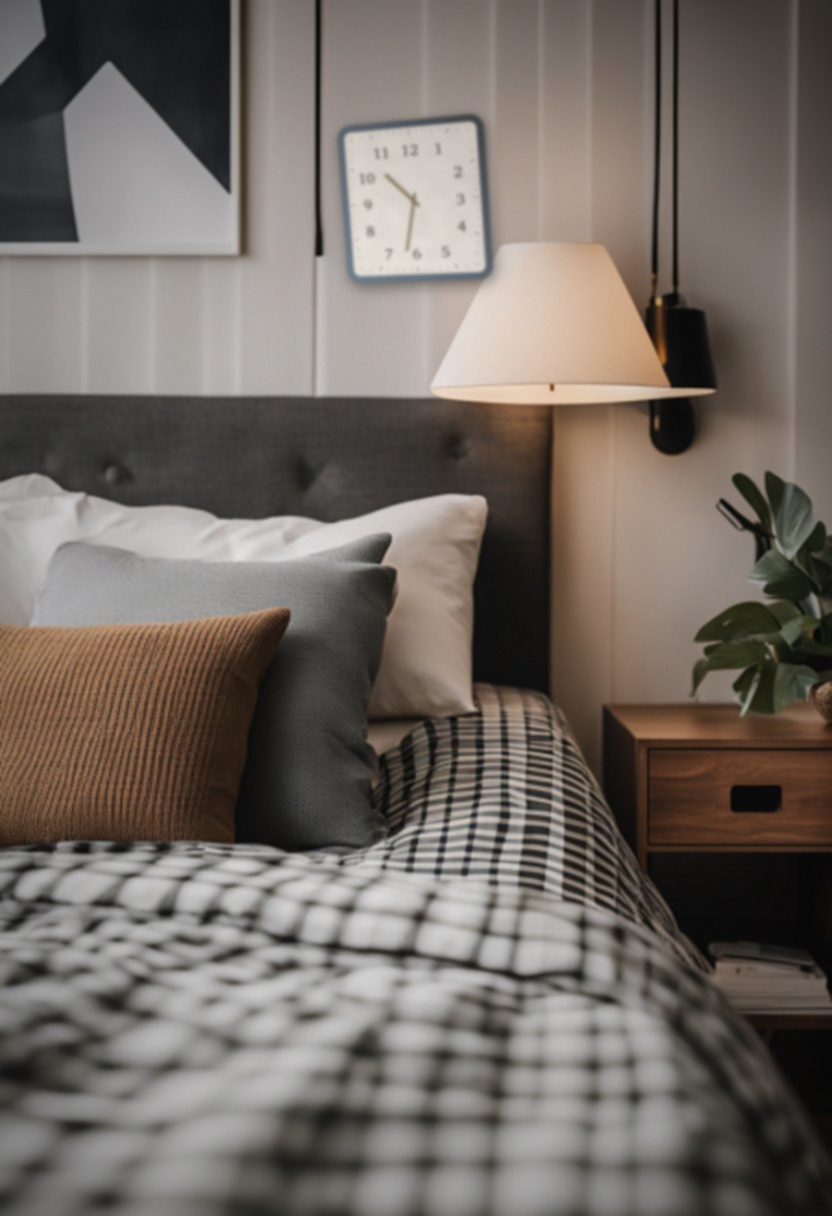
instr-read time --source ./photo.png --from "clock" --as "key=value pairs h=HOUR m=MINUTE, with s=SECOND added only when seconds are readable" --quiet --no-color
h=10 m=32
